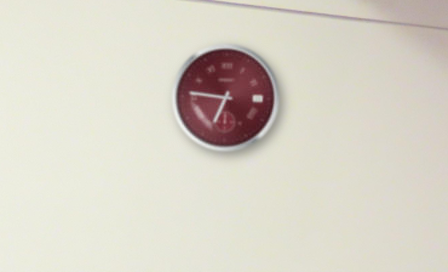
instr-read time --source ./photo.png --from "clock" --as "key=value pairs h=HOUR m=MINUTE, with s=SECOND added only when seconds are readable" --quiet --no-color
h=6 m=46
